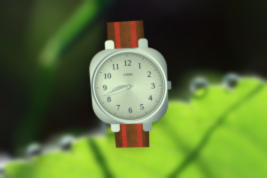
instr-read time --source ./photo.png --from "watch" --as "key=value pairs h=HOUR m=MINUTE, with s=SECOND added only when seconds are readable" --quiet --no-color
h=8 m=42
